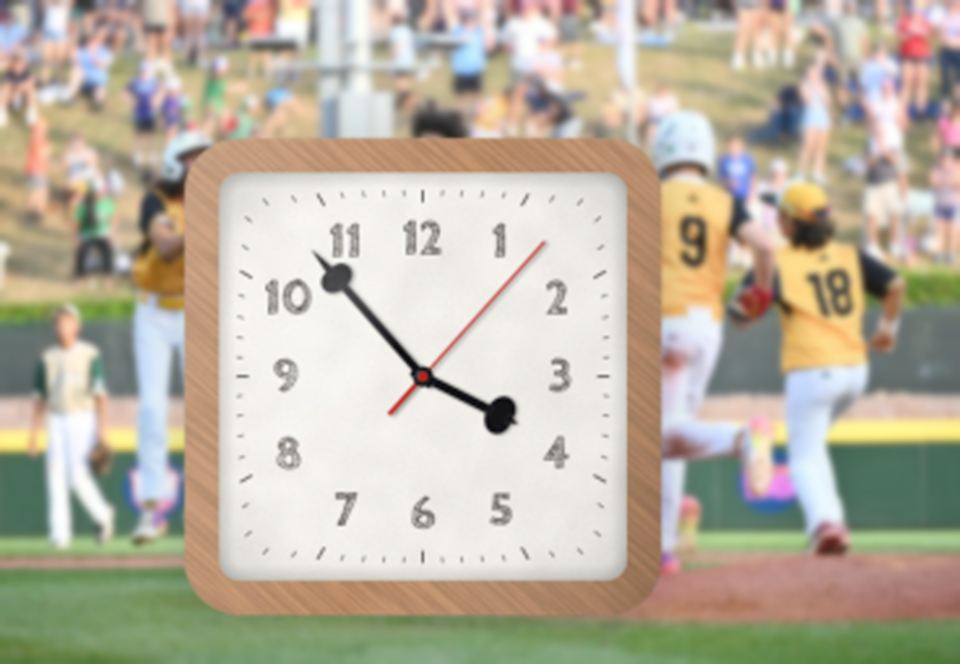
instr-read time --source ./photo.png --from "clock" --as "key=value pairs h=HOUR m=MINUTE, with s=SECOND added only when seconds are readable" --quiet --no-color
h=3 m=53 s=7
